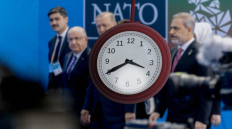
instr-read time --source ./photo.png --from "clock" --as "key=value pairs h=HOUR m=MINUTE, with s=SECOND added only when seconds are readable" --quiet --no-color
h=3 m=40
